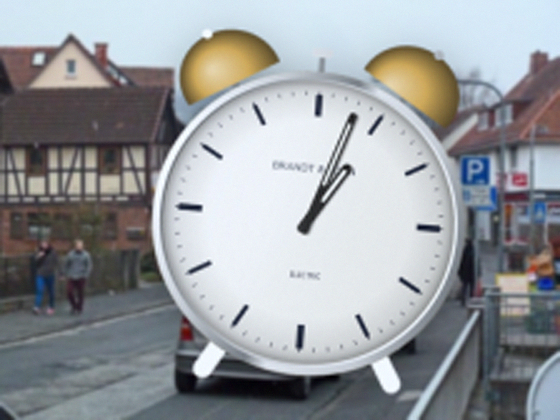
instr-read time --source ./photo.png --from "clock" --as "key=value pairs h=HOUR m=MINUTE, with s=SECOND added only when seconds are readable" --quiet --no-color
h=1 m=3
